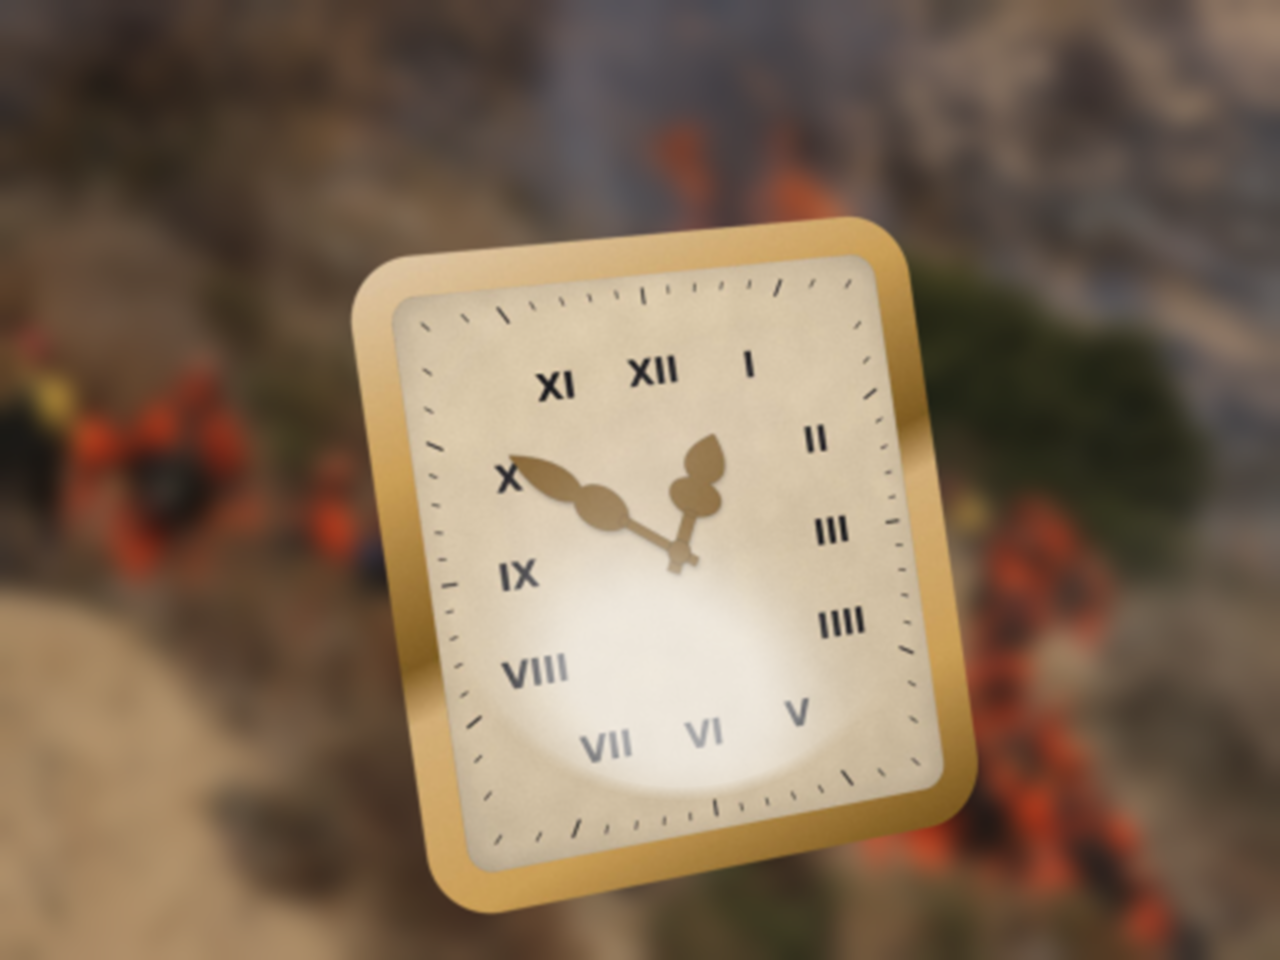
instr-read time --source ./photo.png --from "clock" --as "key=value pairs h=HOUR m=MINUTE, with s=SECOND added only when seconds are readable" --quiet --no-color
h=12 m=51
